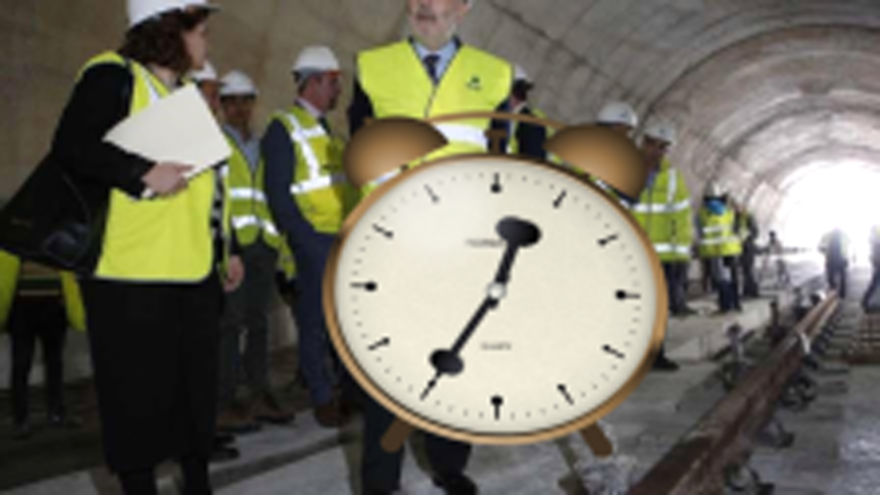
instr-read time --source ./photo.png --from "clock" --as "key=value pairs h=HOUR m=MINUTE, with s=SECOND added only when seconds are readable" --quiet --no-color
h=12 m=35
